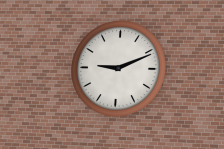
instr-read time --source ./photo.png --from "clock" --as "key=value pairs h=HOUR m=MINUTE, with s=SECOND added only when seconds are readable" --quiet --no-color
h=9 m=11
